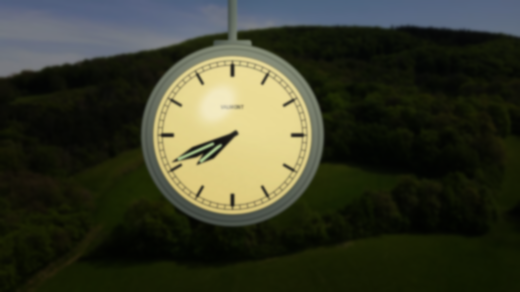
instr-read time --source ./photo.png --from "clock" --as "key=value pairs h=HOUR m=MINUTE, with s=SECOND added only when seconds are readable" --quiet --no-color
h=7 m=41
